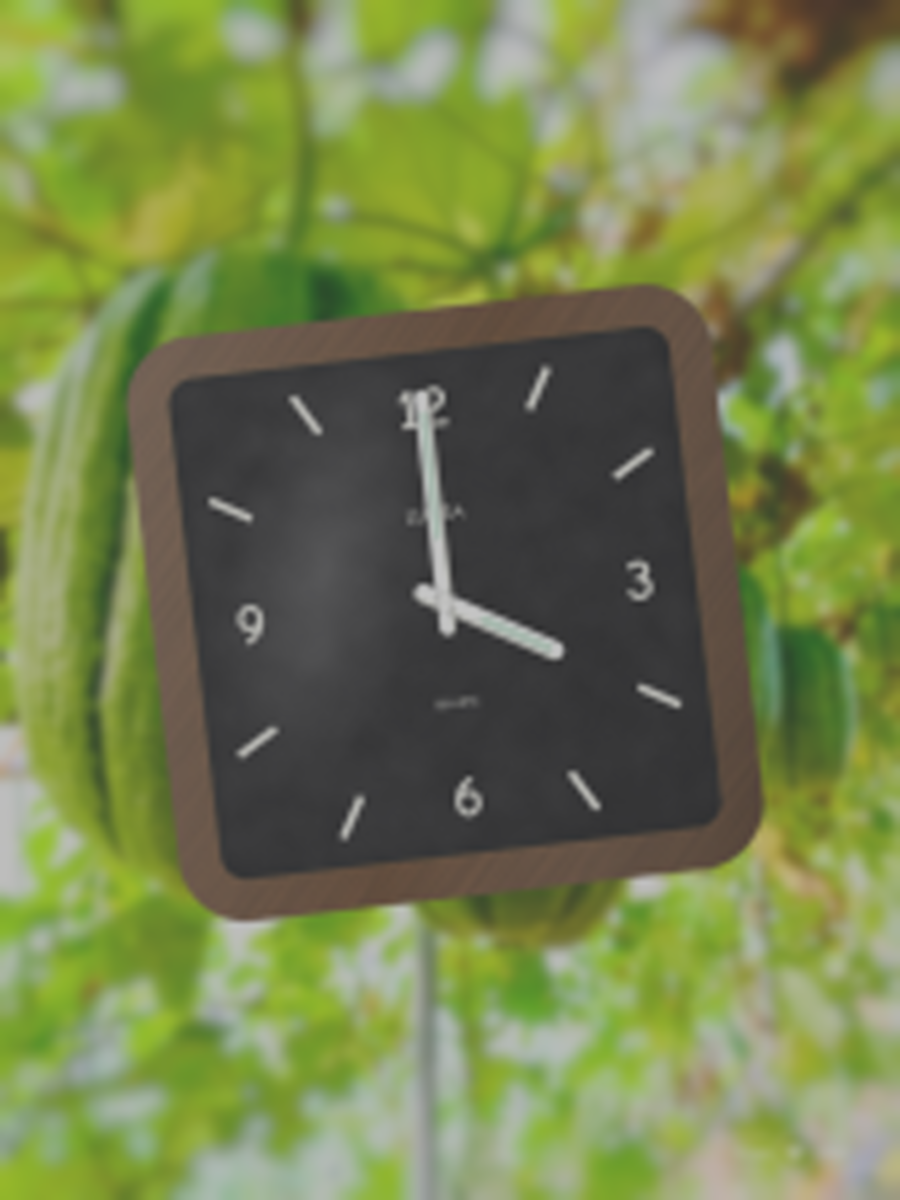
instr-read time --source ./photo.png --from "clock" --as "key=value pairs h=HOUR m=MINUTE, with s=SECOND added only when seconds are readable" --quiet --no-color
h=4 m=0
